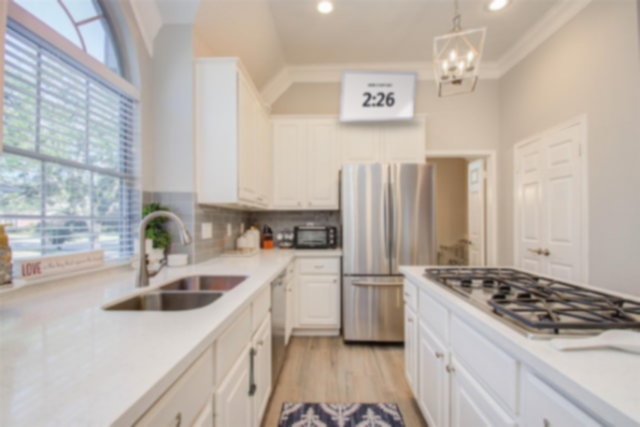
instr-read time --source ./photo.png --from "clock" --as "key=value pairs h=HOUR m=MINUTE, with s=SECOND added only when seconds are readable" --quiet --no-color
h=2 m=26
